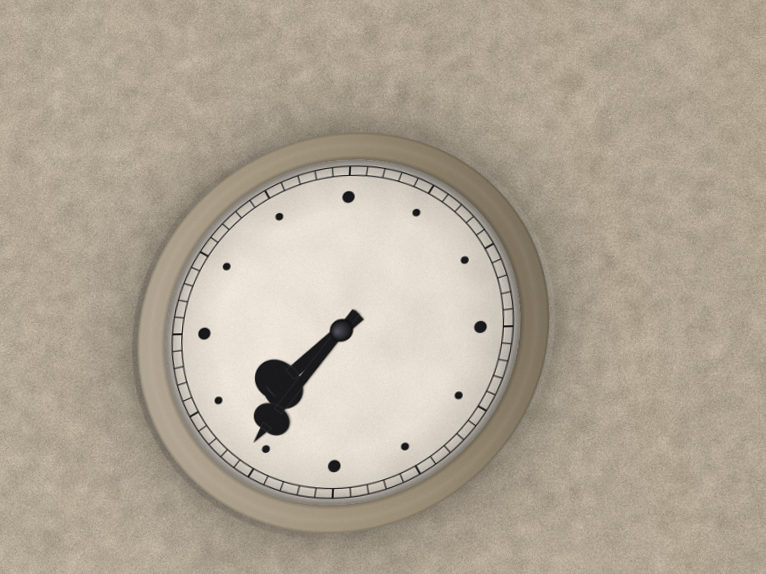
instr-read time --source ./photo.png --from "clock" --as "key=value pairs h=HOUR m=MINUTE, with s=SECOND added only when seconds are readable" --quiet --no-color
h=7 m=36
